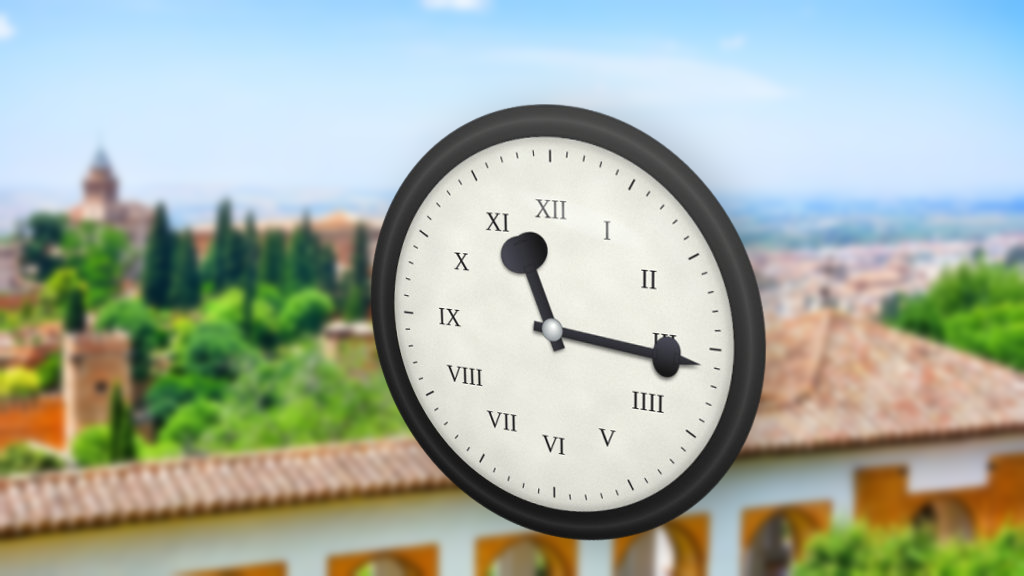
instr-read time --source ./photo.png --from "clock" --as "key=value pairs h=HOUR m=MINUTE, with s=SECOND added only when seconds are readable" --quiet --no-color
h=11 m=16
